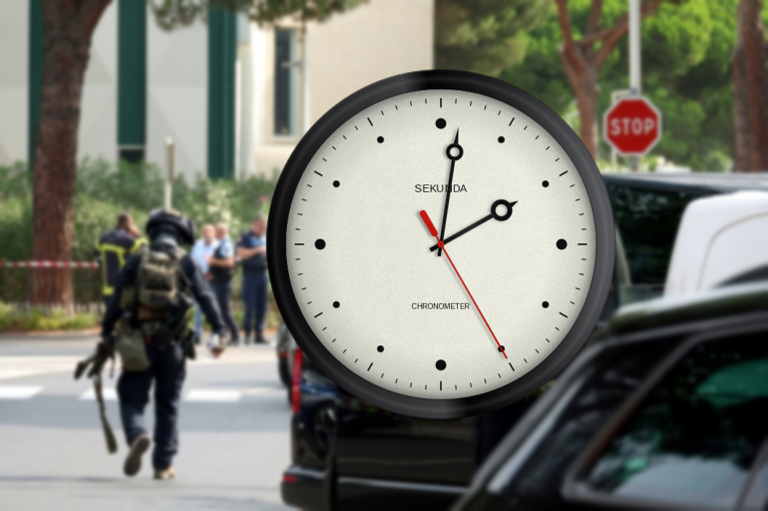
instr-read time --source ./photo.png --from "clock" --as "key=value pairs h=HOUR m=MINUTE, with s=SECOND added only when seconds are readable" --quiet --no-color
h=2 m=1 s=25
